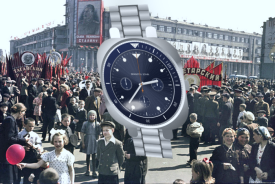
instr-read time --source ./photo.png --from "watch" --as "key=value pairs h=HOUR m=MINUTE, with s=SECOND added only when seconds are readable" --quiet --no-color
h=2 m=37
